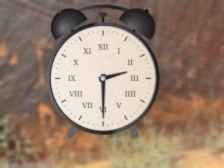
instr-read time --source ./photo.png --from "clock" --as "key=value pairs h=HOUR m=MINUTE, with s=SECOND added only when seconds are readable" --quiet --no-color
h=2 m=30
